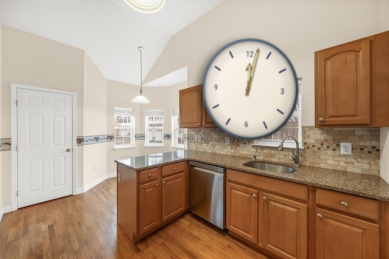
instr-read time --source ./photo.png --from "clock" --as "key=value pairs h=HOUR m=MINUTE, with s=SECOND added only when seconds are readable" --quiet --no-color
h=12 m=2
